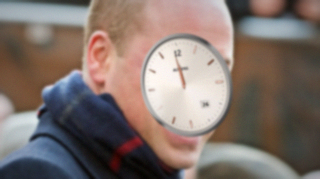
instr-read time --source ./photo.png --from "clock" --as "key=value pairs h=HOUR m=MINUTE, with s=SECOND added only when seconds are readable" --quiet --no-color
h=11 m=59
